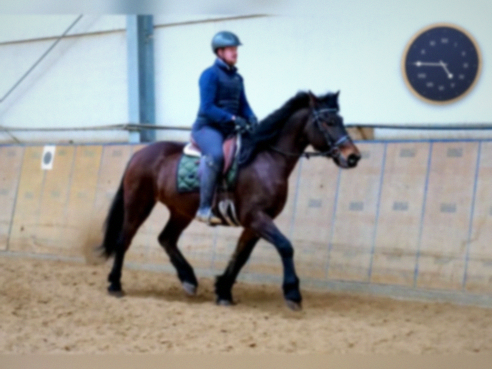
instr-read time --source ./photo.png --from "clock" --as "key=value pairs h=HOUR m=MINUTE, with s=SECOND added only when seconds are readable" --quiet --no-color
h=4 m=45
